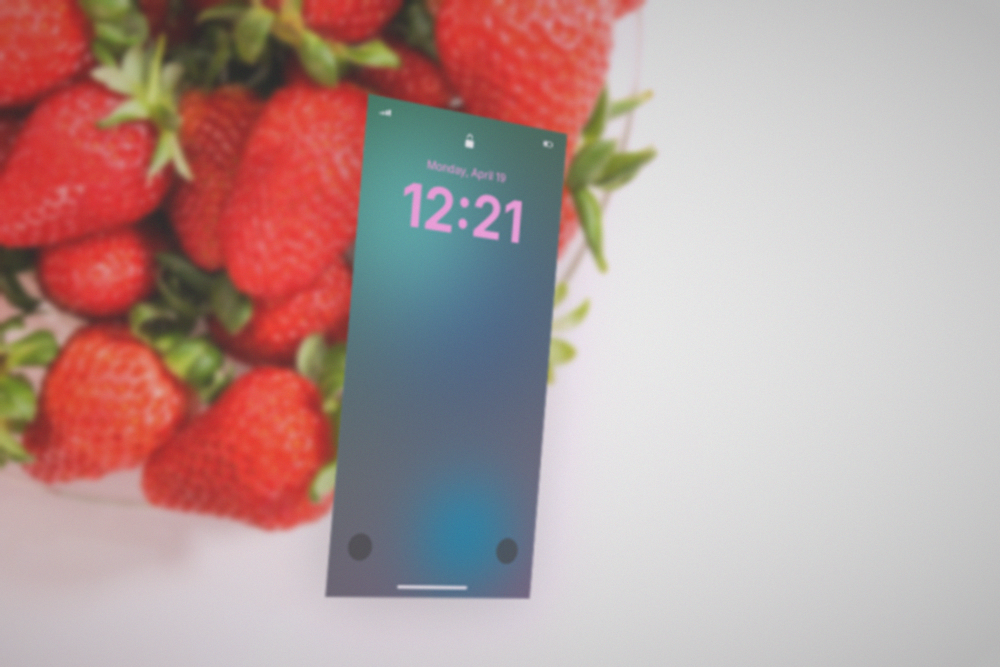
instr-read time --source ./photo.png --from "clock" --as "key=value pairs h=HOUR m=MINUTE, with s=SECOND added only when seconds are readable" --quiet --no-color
h=12 m=21
